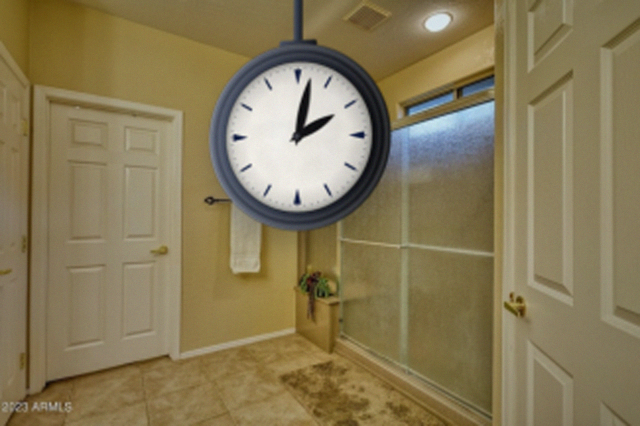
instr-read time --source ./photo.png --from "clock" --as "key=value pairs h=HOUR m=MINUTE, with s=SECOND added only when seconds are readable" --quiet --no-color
h=2 m=2
